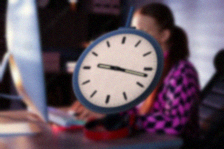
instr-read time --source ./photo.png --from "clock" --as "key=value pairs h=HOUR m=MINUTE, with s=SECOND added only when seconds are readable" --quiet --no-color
h=9 m=17
